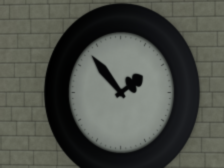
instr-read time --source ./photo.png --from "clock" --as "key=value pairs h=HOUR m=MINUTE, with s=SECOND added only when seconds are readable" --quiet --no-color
h=1 m=53
